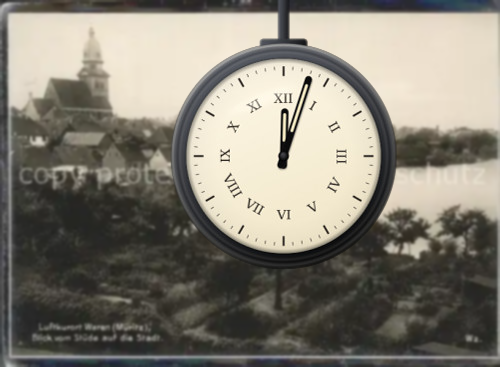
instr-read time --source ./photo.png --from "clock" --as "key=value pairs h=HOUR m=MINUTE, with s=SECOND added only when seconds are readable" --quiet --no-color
h=12 m=3
